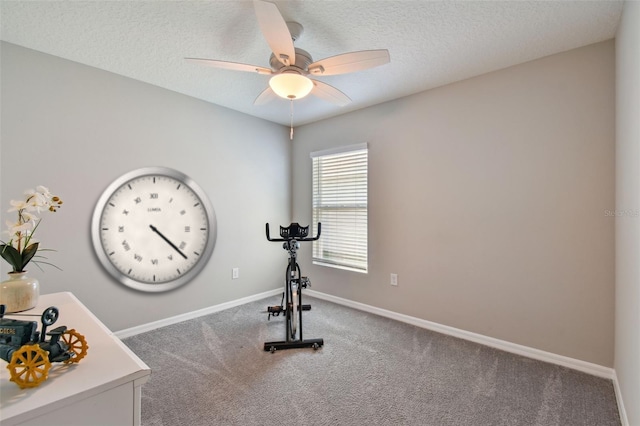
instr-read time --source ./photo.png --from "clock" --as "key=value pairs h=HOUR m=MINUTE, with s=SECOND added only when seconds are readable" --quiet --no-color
h=4 m=22
